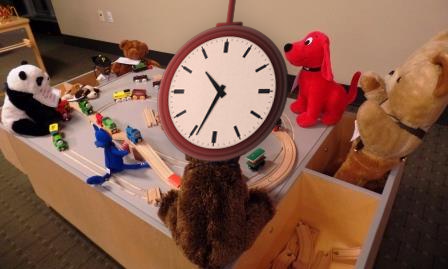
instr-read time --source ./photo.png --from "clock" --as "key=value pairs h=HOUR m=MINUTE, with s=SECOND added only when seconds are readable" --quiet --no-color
h=10 m=34
